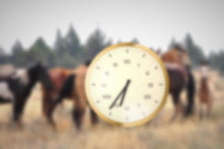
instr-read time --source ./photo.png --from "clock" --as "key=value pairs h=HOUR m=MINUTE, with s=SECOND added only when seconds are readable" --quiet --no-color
h=6 m=36
